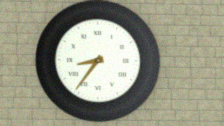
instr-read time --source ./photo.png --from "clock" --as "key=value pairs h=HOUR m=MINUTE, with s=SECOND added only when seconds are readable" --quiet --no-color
h=8 m=36
